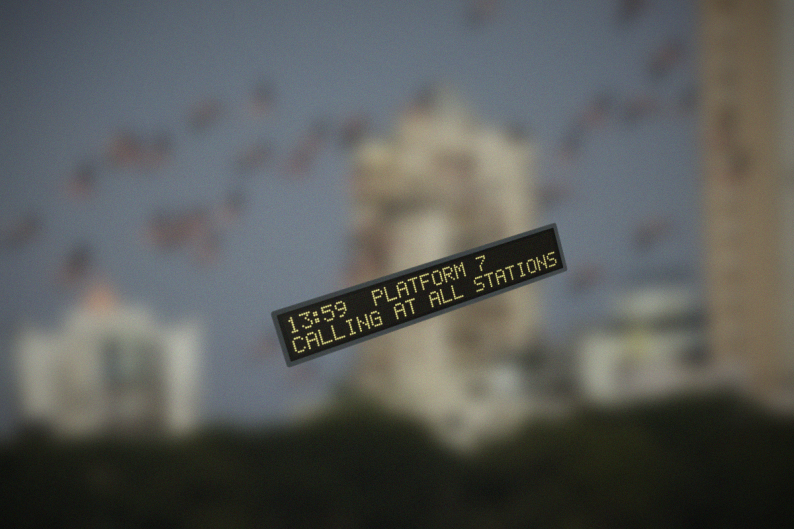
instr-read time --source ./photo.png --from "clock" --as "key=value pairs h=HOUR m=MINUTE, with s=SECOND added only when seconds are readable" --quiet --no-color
h=13 m=59
